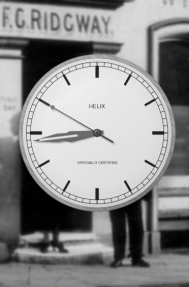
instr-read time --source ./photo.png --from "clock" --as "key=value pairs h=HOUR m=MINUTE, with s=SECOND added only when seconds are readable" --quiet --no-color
h=8 m=43 s=50
